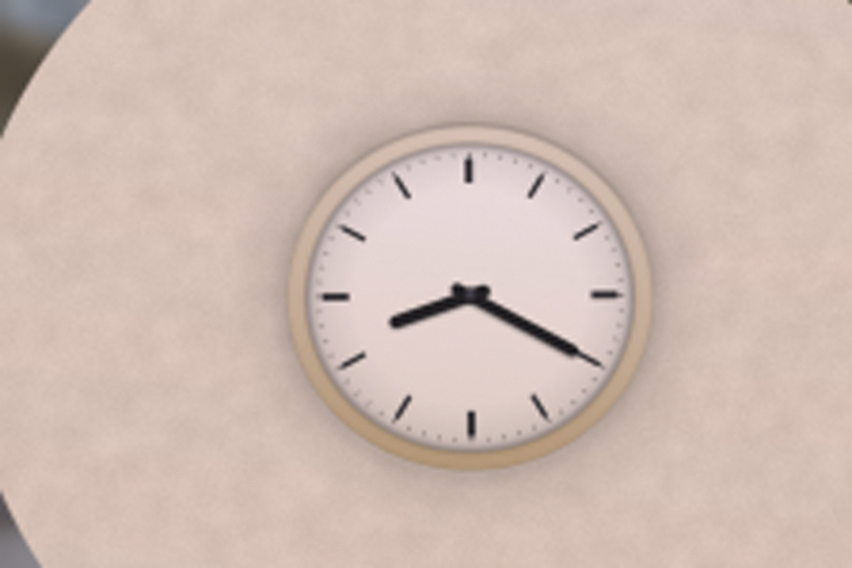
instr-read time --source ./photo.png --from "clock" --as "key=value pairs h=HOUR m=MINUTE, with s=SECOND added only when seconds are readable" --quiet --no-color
h=8 m=20
